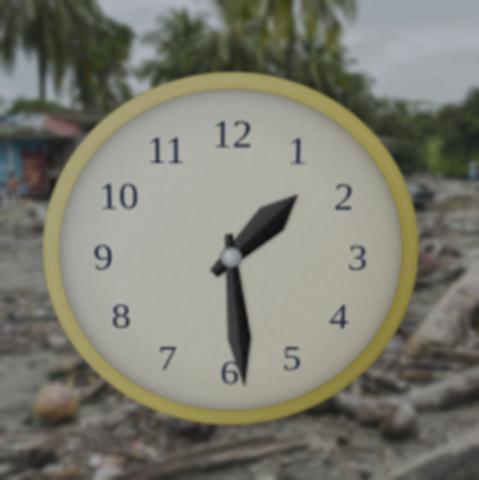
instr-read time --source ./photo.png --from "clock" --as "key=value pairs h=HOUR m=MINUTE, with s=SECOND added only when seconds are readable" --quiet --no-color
h=1 m=29
